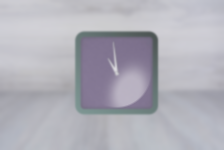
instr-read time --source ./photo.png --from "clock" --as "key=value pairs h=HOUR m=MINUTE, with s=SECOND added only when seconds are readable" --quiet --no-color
h=10 m=59
